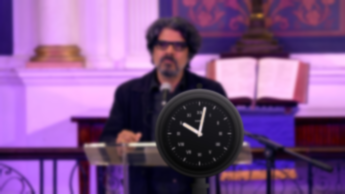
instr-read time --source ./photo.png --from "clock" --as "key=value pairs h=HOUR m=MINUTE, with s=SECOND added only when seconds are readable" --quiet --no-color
h=10 m=2
